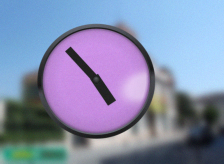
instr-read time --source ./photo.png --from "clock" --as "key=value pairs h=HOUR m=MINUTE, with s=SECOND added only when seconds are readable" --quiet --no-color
h=4 m=53
